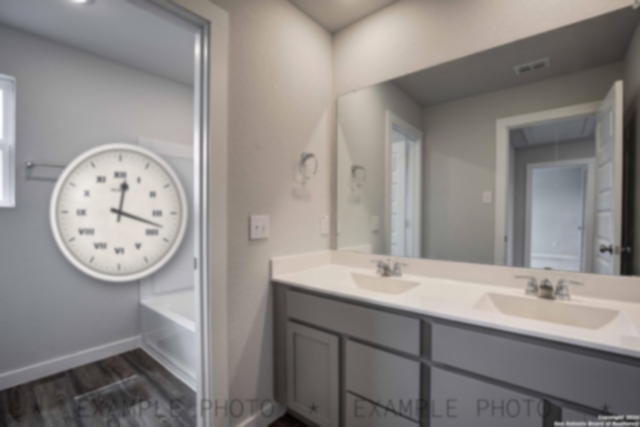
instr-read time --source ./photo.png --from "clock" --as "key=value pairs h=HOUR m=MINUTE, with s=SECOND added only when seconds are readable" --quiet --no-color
h=12 m=18
